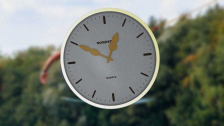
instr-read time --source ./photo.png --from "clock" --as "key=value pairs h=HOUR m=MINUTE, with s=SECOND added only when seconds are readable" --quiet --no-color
h=12 m=50
